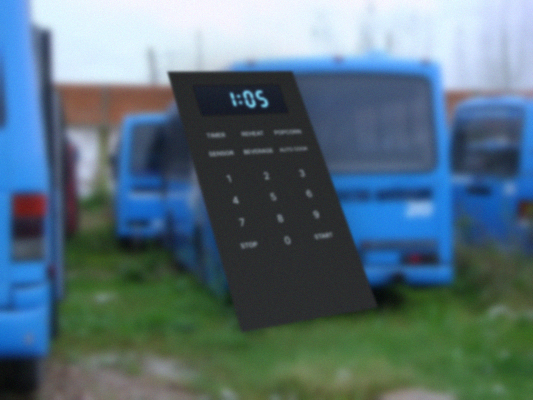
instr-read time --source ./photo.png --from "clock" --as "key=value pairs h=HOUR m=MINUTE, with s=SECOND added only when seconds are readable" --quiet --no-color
h=1 m=5
